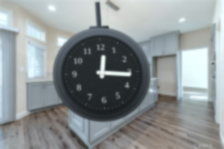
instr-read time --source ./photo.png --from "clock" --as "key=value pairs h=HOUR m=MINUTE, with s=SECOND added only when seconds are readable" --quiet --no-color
h=12 m=16
